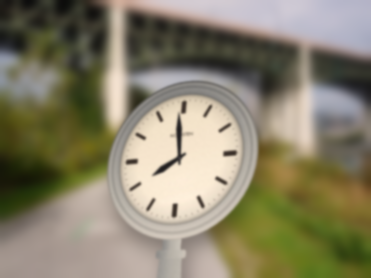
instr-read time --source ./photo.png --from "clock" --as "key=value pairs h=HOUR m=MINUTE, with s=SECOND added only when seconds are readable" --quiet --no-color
h=7 m=59
